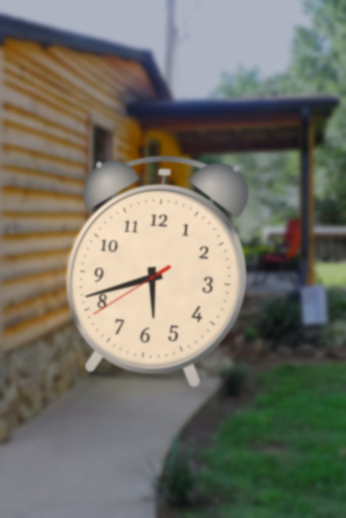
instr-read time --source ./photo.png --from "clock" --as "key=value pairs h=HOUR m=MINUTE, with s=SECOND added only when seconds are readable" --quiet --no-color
h=5 m=41 s=39
